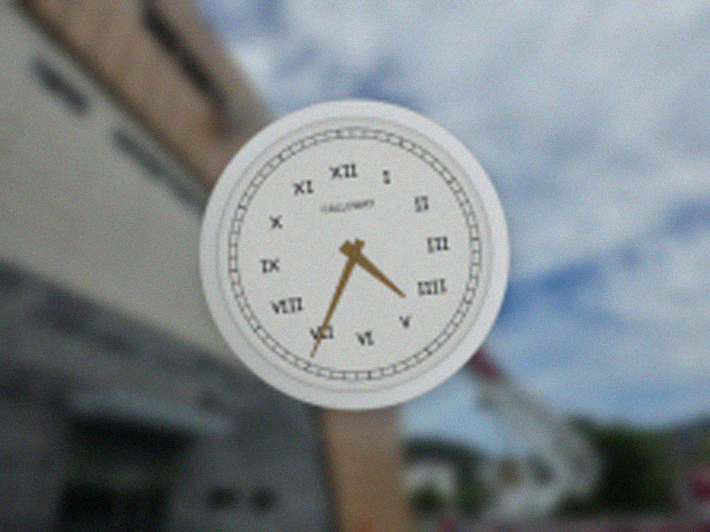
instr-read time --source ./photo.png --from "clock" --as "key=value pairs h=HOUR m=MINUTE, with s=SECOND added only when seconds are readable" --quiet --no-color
h=4 m=35
